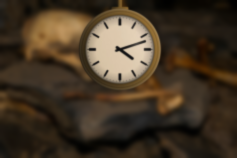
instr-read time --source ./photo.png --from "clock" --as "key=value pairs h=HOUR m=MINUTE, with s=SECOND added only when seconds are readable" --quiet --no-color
h=4 m=12
